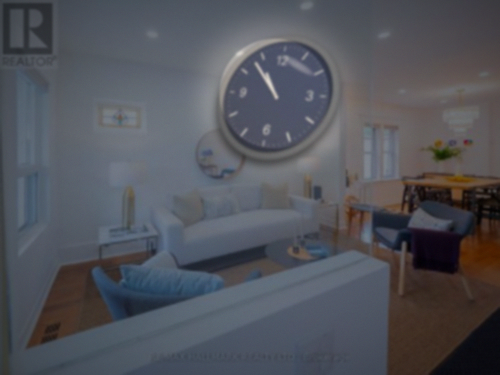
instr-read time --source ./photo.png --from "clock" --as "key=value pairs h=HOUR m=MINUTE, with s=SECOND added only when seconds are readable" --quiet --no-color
h=10 m=53
